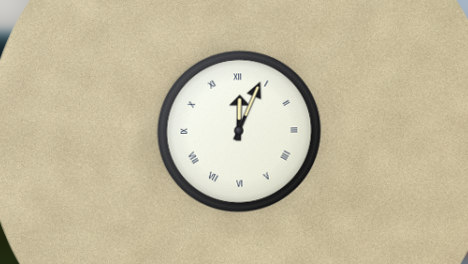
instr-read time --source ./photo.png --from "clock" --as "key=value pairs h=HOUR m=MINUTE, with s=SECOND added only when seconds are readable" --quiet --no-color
h=12 m=4
